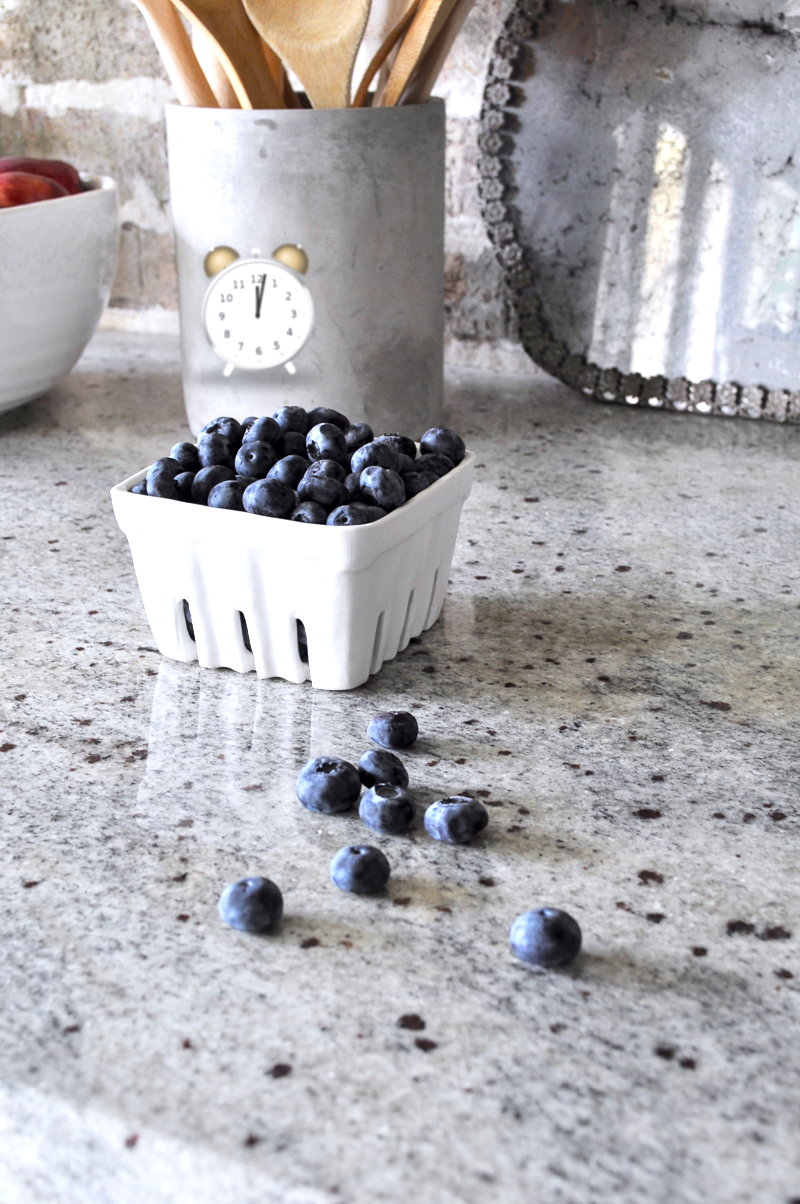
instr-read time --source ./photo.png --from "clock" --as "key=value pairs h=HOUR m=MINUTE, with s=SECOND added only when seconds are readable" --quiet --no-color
h=12 m=2
